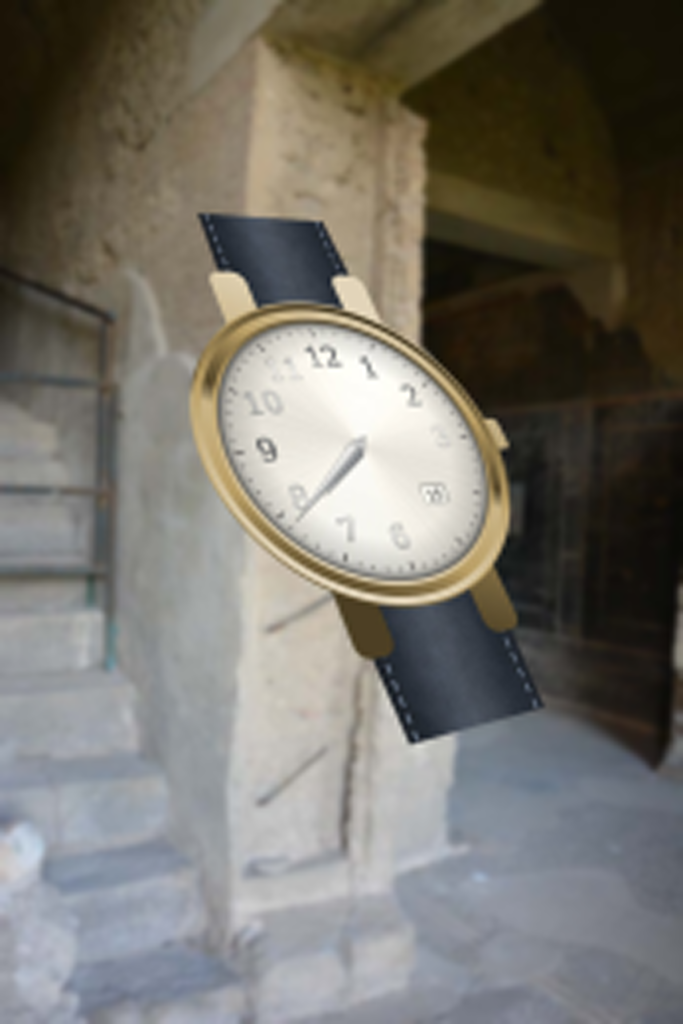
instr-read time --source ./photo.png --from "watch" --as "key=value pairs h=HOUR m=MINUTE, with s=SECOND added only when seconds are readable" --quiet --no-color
h=7 m=39
